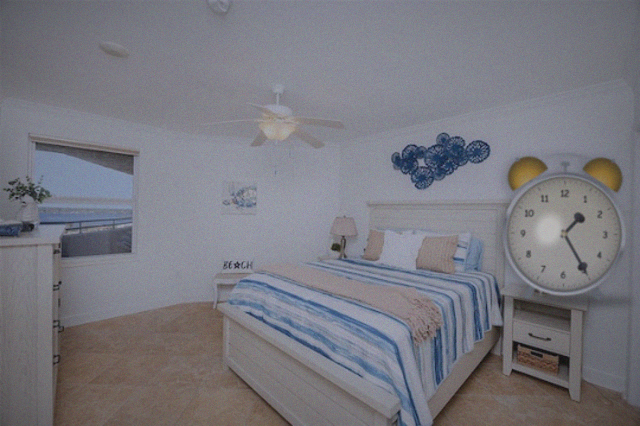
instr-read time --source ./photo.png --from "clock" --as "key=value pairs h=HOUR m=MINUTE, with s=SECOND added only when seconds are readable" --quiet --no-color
h=1 m=25
